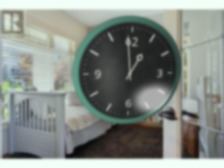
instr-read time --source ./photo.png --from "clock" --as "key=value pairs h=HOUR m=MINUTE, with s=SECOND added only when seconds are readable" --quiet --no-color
h=12 m=59
